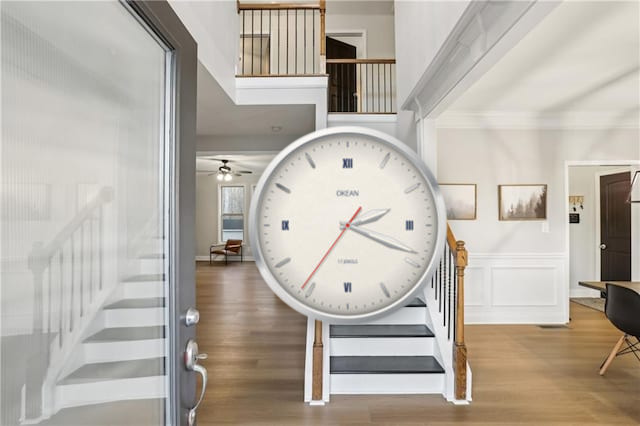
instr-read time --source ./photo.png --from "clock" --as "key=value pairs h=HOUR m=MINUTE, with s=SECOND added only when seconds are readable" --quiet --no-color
h=2 m=18 s=36
